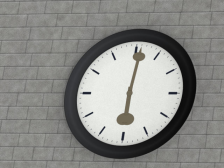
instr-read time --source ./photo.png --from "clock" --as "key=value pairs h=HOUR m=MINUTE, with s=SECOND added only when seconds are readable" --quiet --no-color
h=6 m=1
